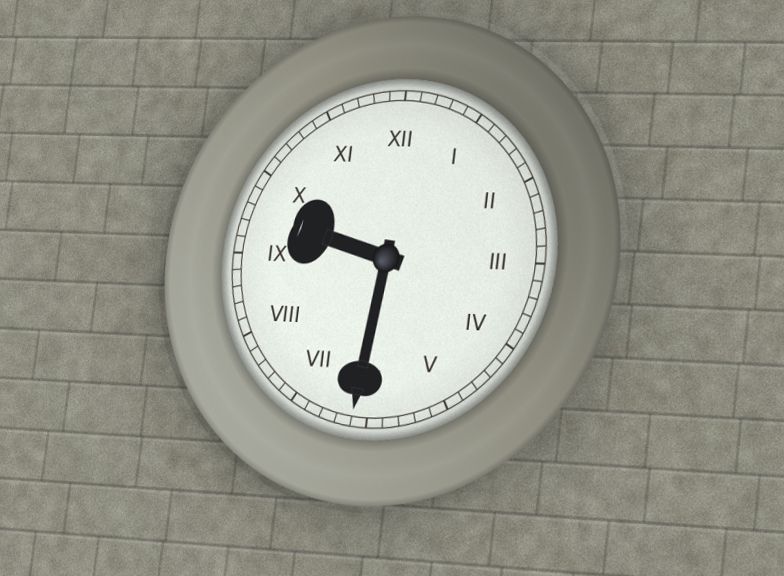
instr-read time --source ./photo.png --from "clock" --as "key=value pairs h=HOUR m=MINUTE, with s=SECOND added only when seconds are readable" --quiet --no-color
h=9 m=31
